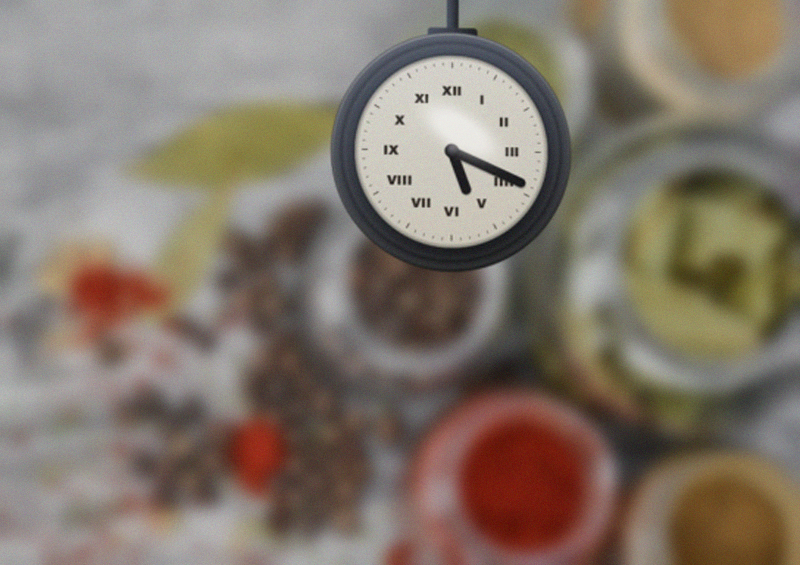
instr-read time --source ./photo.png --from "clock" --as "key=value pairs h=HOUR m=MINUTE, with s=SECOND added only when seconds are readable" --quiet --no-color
h=5 m=19
